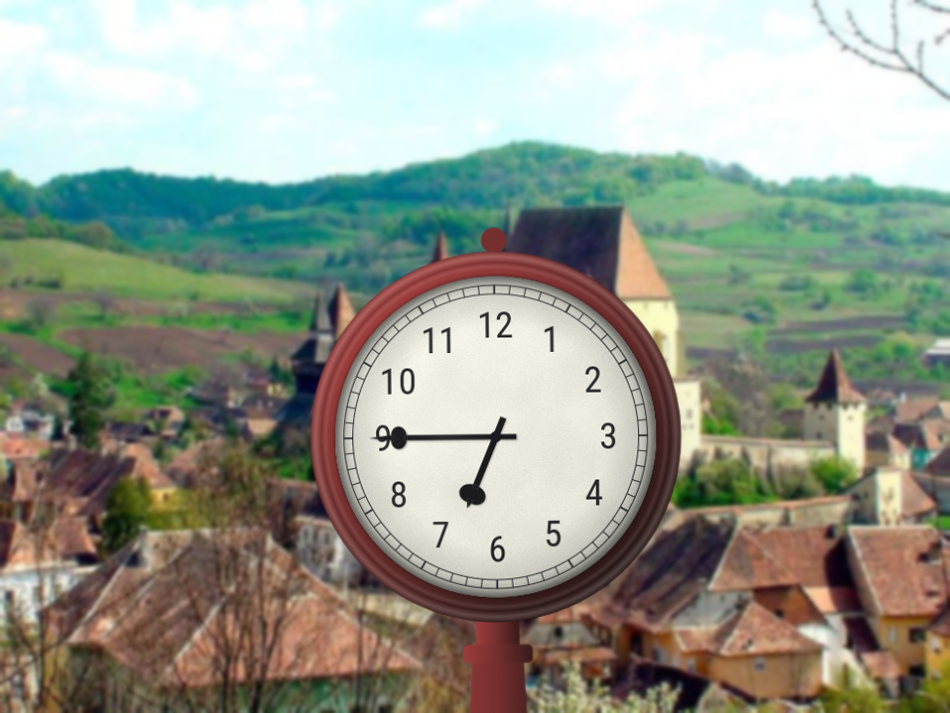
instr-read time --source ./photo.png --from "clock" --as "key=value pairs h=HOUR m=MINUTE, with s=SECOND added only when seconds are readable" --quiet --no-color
h=6 m=45
